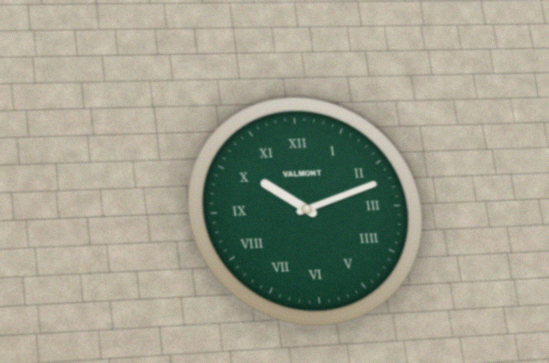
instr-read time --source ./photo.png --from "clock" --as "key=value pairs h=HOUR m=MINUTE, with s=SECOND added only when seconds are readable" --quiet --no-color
h=10 m=12
